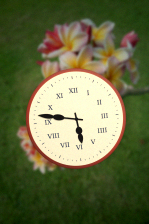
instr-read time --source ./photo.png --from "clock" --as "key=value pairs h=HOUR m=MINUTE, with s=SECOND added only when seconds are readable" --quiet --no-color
h=5 m=47
